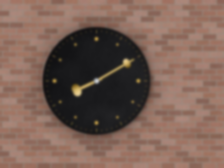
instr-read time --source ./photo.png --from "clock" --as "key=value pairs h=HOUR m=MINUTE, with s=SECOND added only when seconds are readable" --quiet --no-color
h=8 m=10
